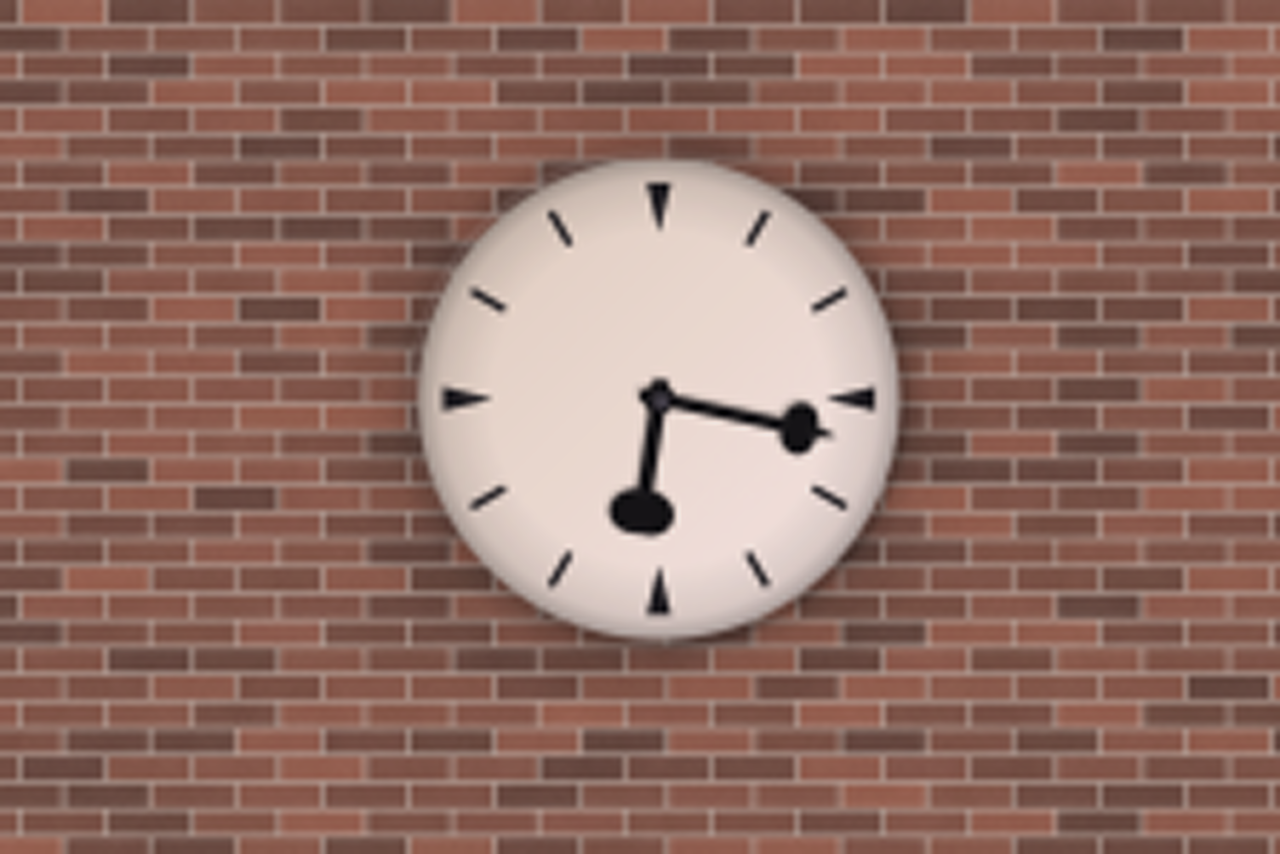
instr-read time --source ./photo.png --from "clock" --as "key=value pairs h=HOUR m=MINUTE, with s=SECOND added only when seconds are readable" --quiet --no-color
h=6 m=17
